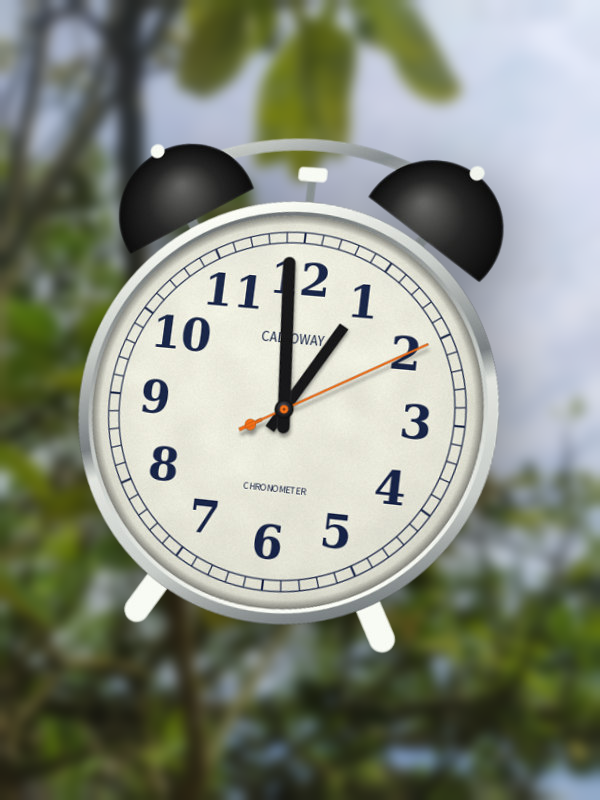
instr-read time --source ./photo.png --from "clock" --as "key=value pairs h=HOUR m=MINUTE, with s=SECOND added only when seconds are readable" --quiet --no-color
h=12 m=59 s=10
